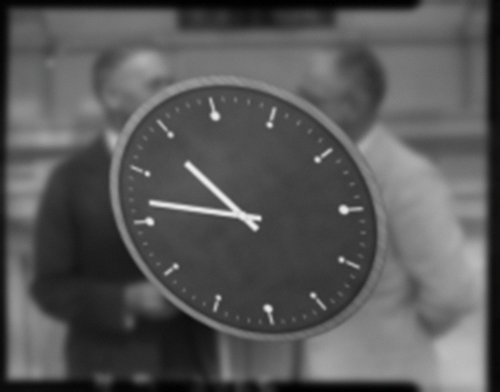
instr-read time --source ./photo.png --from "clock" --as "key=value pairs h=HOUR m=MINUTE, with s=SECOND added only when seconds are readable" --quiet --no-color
h=10 m=47
